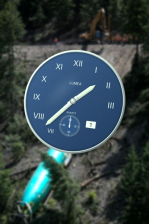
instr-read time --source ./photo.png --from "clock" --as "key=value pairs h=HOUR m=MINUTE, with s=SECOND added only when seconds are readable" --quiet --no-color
h=1 m=37
